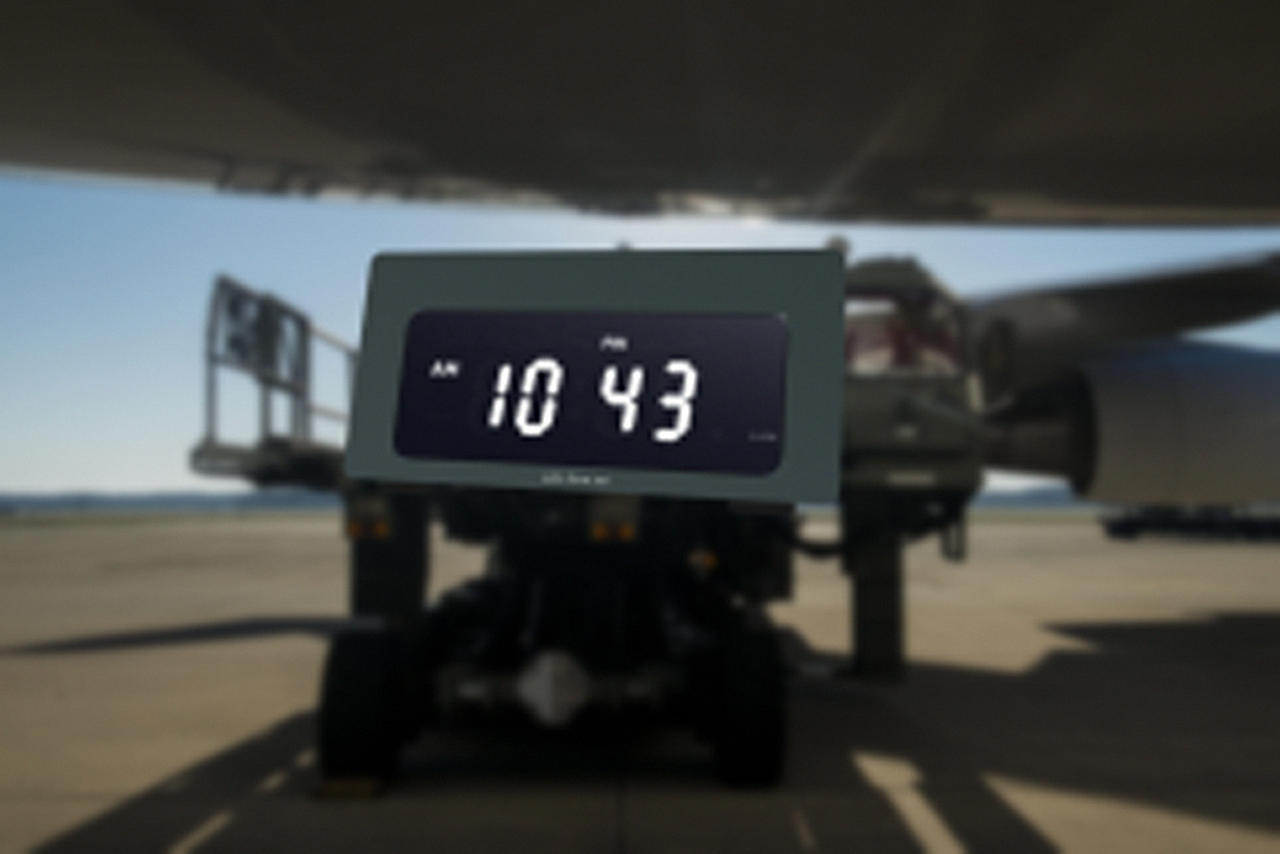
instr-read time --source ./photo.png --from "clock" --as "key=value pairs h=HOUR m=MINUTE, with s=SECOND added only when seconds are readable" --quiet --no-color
h=10 m=43
